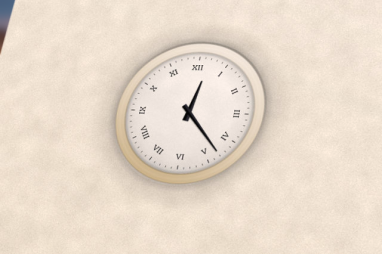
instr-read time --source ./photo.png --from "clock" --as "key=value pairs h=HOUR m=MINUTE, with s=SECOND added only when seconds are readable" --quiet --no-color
h=12 m=23
